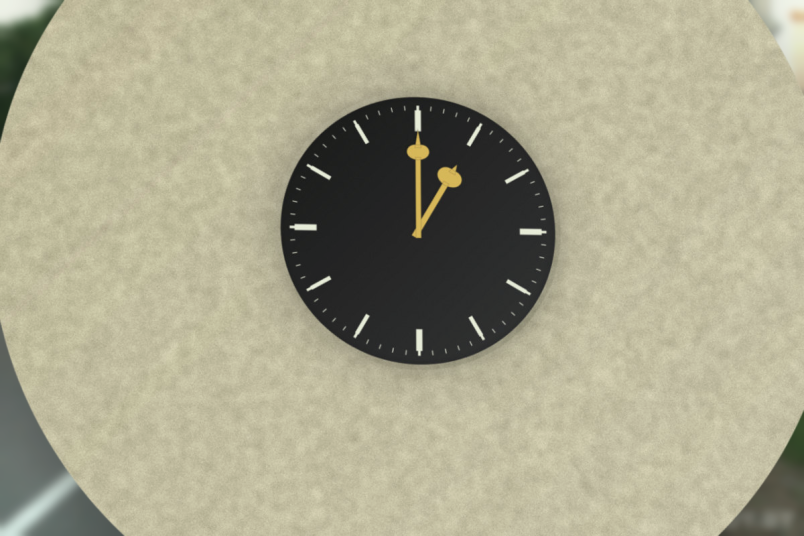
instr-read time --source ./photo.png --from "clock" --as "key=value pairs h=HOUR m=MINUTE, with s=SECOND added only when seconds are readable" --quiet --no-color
h=1 m=0
